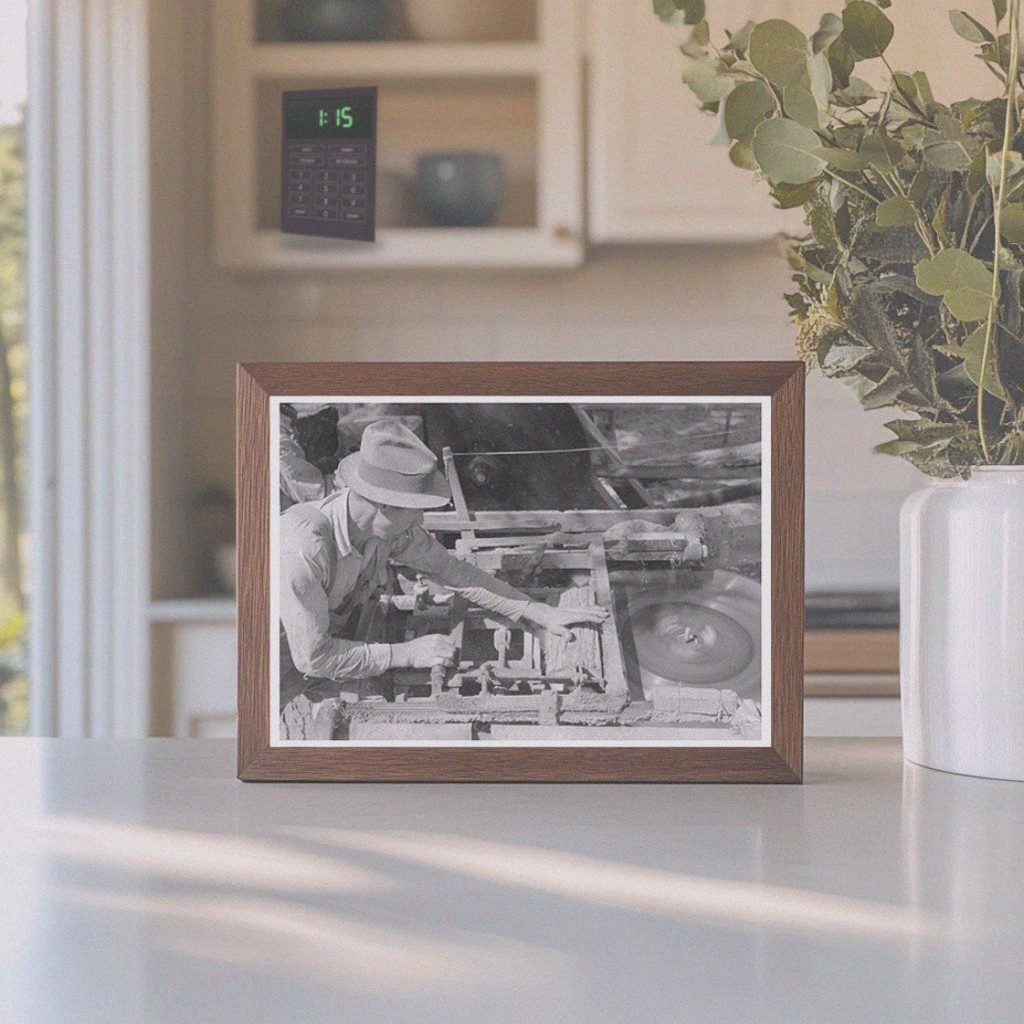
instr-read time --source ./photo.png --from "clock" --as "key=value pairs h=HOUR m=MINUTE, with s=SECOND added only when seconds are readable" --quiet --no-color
h=1 m=15
